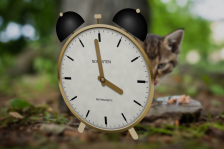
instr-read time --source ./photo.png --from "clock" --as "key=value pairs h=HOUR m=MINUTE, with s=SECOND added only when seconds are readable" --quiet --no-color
h=3 m=59
